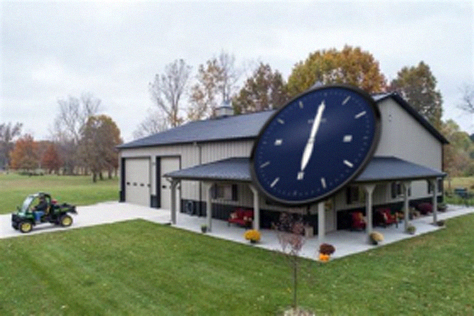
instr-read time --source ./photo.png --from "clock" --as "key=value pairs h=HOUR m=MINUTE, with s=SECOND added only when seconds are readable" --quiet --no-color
h=6 m=0
